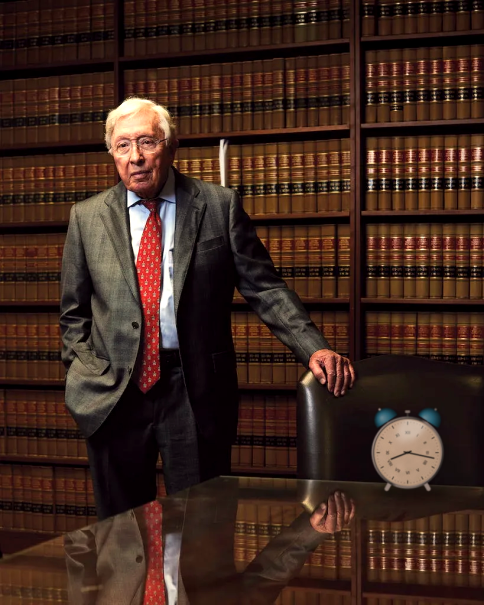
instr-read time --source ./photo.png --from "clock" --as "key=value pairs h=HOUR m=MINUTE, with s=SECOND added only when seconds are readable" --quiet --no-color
h=8 m=17
